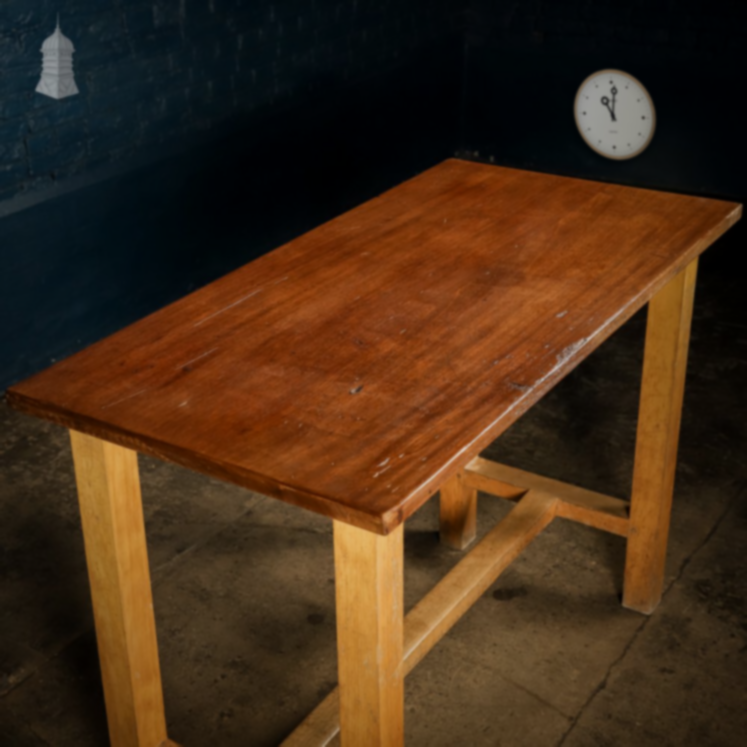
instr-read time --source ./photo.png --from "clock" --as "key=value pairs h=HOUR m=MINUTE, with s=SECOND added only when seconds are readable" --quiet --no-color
h=11 m=1
